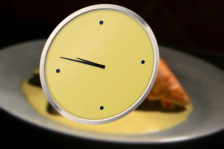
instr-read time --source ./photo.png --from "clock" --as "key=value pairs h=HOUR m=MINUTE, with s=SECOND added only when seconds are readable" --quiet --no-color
h=9 m=48
